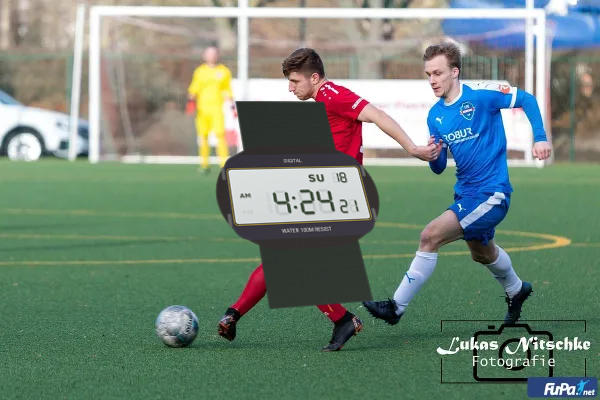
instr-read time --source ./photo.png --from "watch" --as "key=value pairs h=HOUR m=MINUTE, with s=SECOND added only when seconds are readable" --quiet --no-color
h=4 m=24 s=21
